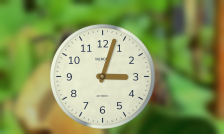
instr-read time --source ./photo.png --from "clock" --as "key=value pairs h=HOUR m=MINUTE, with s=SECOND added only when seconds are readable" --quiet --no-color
h=3 m=3
